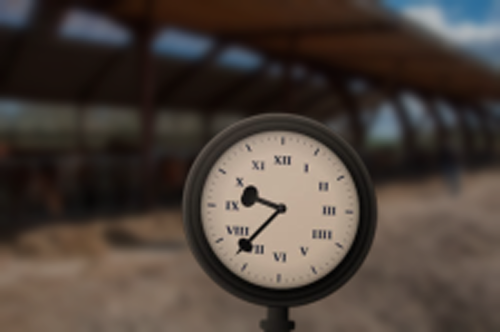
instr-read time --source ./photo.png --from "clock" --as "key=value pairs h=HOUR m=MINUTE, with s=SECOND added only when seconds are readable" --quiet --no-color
h=9 m=37
